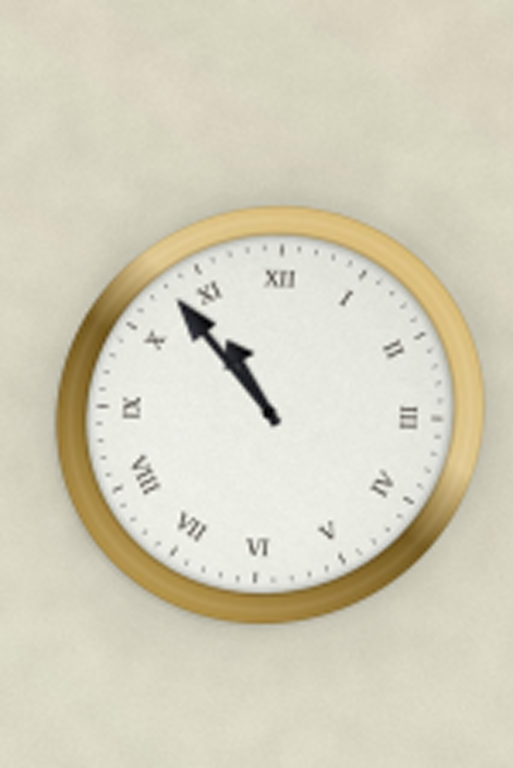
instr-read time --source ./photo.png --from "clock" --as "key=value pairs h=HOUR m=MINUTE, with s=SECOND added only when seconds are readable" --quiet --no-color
h=10 m=53
